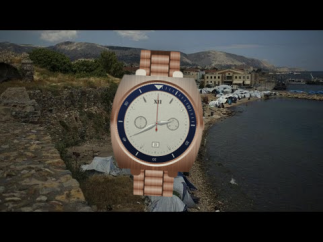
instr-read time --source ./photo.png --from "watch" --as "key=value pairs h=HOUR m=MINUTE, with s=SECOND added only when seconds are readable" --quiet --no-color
h=2 m=40
